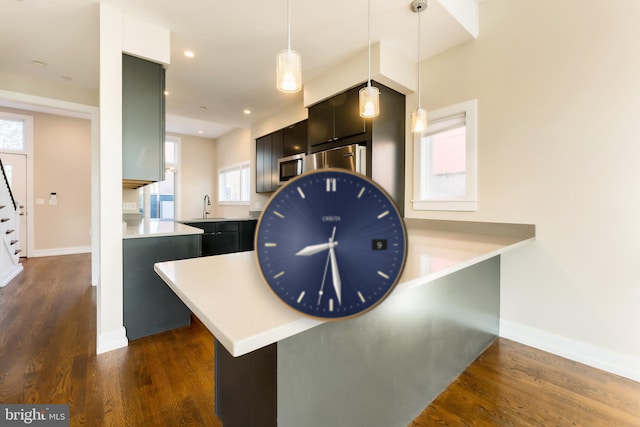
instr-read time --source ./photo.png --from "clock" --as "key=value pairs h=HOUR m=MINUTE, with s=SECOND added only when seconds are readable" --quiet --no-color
h=8 m=28 s=32
